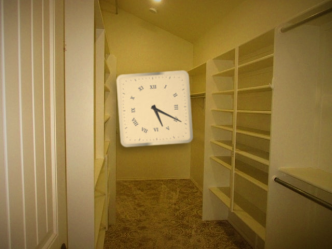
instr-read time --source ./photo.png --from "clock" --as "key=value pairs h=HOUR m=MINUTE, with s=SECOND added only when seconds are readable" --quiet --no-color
h=5 m=20
